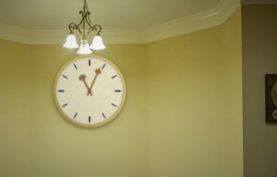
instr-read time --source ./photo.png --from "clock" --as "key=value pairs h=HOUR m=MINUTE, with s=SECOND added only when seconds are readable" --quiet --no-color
h=11 m=4
